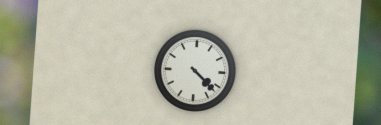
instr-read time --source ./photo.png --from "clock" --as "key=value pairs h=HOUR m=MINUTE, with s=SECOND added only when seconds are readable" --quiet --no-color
h=4 m=22
